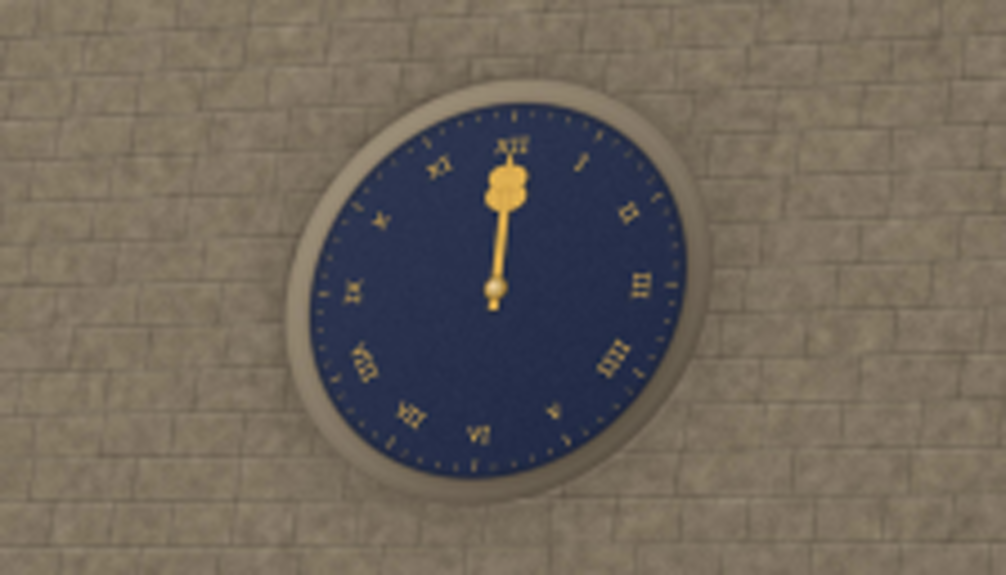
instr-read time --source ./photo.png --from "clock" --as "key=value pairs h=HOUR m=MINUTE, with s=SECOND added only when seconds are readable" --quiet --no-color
h=12 m=0
